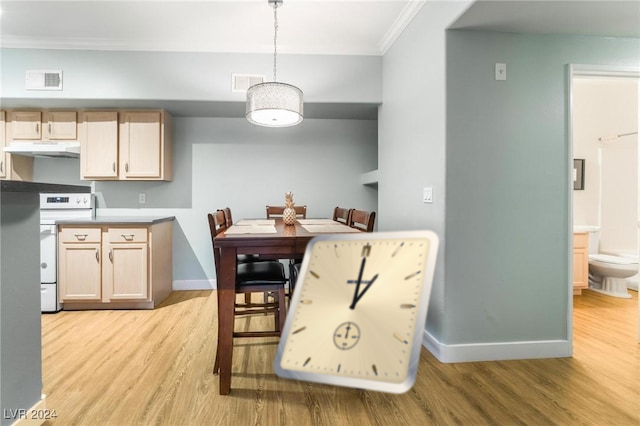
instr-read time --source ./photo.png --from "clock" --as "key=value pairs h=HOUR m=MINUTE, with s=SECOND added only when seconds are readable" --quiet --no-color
h=1 m=0
